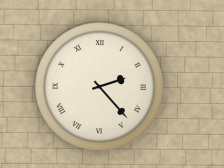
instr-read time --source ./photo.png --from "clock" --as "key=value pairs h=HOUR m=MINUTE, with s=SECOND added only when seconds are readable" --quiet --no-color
h=2 m=23
